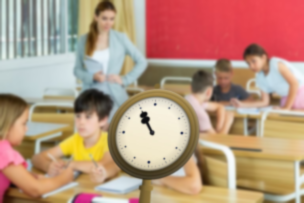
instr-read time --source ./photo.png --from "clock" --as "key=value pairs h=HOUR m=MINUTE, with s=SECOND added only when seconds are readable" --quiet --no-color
h=10 m=55
